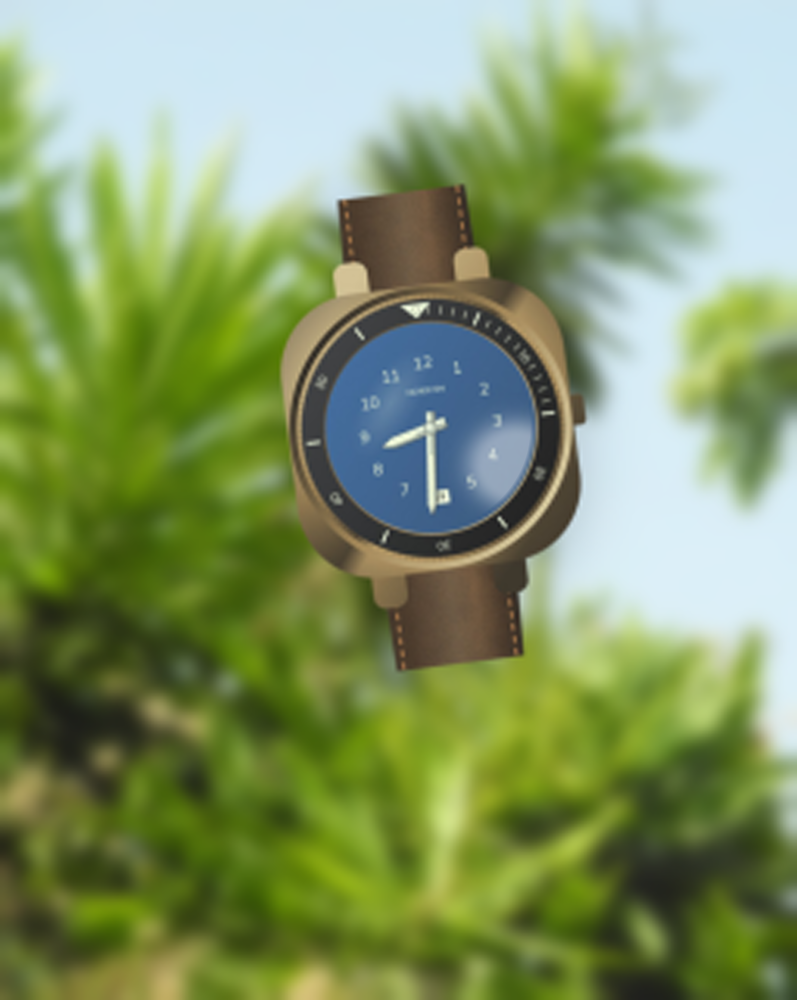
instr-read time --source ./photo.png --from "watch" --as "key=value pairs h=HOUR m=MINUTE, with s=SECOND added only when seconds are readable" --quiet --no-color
h=8 m=31
